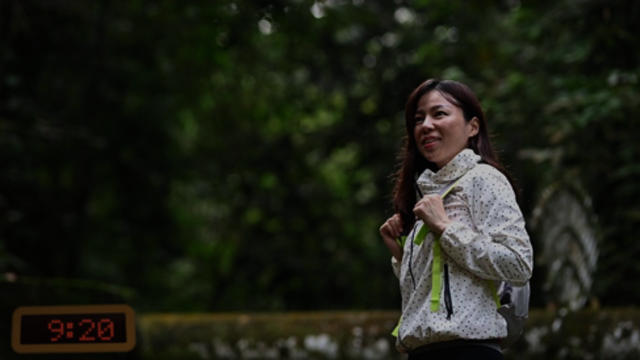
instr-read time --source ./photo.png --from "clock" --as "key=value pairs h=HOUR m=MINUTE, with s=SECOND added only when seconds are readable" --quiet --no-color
h=9 m=20
